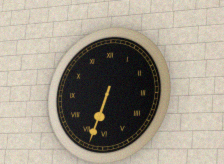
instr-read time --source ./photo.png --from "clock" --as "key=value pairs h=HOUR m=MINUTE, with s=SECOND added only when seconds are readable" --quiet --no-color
h=6 m=33
